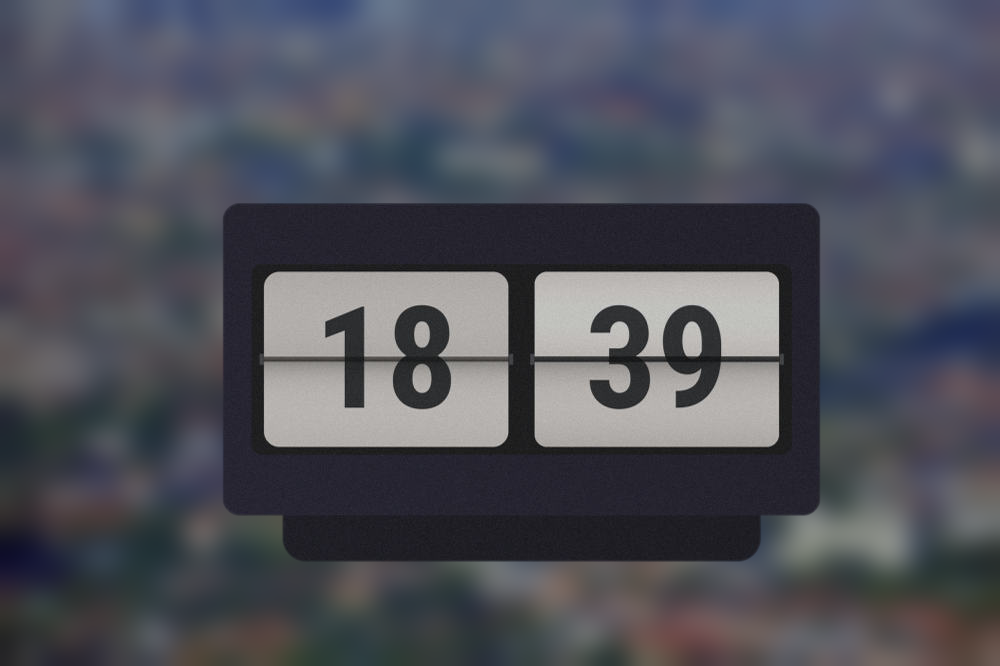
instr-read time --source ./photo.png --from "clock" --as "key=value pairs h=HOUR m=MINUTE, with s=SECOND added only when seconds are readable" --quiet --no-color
h=18 m=39
